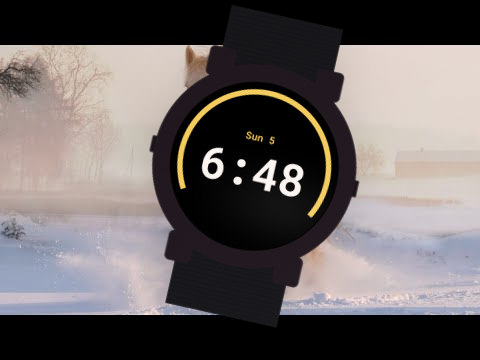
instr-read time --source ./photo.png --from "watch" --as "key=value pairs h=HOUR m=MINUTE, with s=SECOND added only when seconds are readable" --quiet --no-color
h=6 m=48
